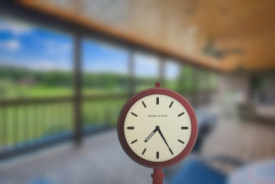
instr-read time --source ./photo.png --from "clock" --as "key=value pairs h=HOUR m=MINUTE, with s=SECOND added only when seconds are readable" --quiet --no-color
h=7 m=25
